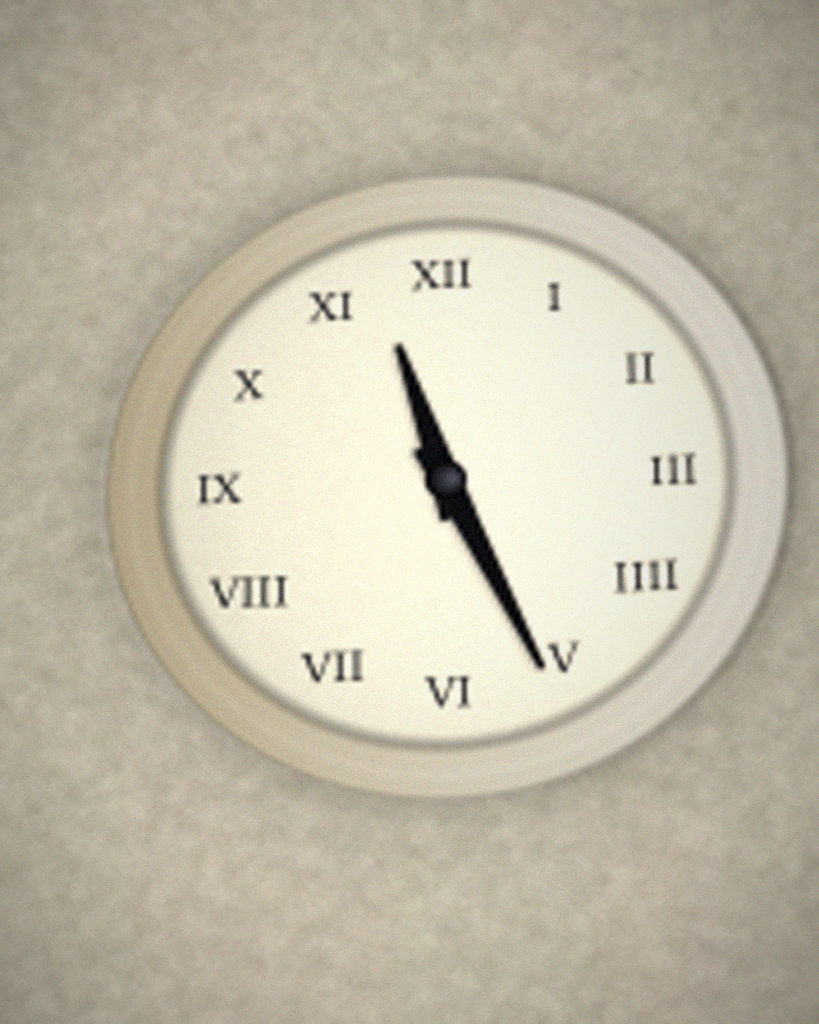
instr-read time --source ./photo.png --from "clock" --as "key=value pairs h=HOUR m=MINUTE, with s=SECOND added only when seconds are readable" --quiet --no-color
h=11 m=26
